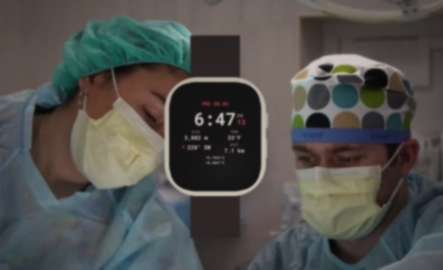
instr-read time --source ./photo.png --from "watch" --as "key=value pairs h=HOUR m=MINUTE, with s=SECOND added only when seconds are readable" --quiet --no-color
h=6 m=47
